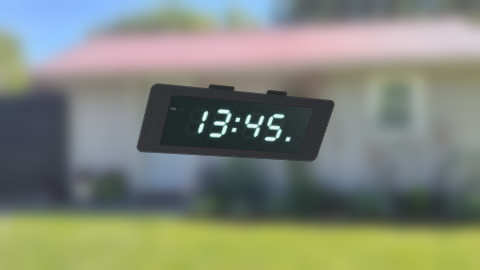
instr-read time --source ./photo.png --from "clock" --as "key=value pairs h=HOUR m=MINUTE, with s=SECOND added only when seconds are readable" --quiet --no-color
h=13 m=45
